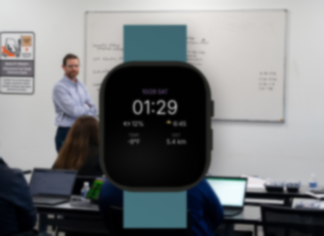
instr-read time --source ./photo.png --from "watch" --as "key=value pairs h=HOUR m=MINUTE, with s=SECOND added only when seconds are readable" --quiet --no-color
h=1 m=29
